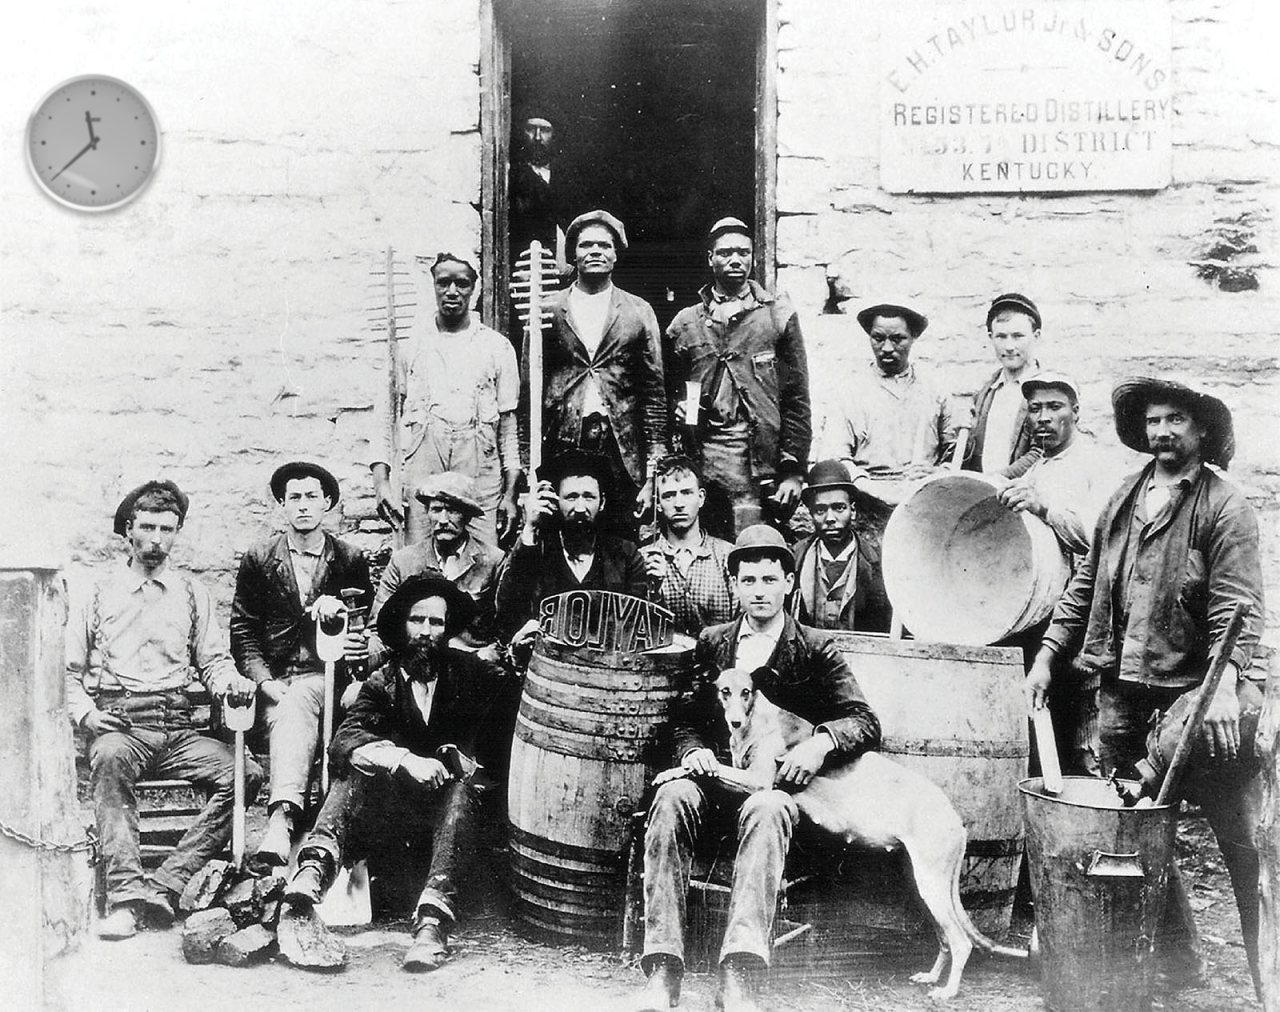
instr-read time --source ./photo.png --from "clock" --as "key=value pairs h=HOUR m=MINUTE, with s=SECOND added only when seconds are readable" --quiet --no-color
h=11 m=38
